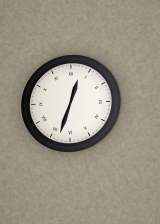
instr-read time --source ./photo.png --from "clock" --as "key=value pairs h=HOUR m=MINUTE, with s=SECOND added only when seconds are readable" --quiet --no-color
h=12 m=33
